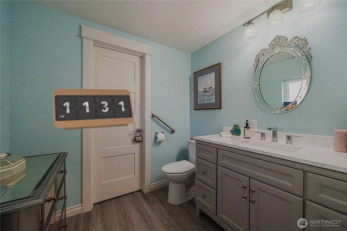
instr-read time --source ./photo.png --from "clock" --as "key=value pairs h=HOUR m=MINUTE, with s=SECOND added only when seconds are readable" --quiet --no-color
h=11 m=31
